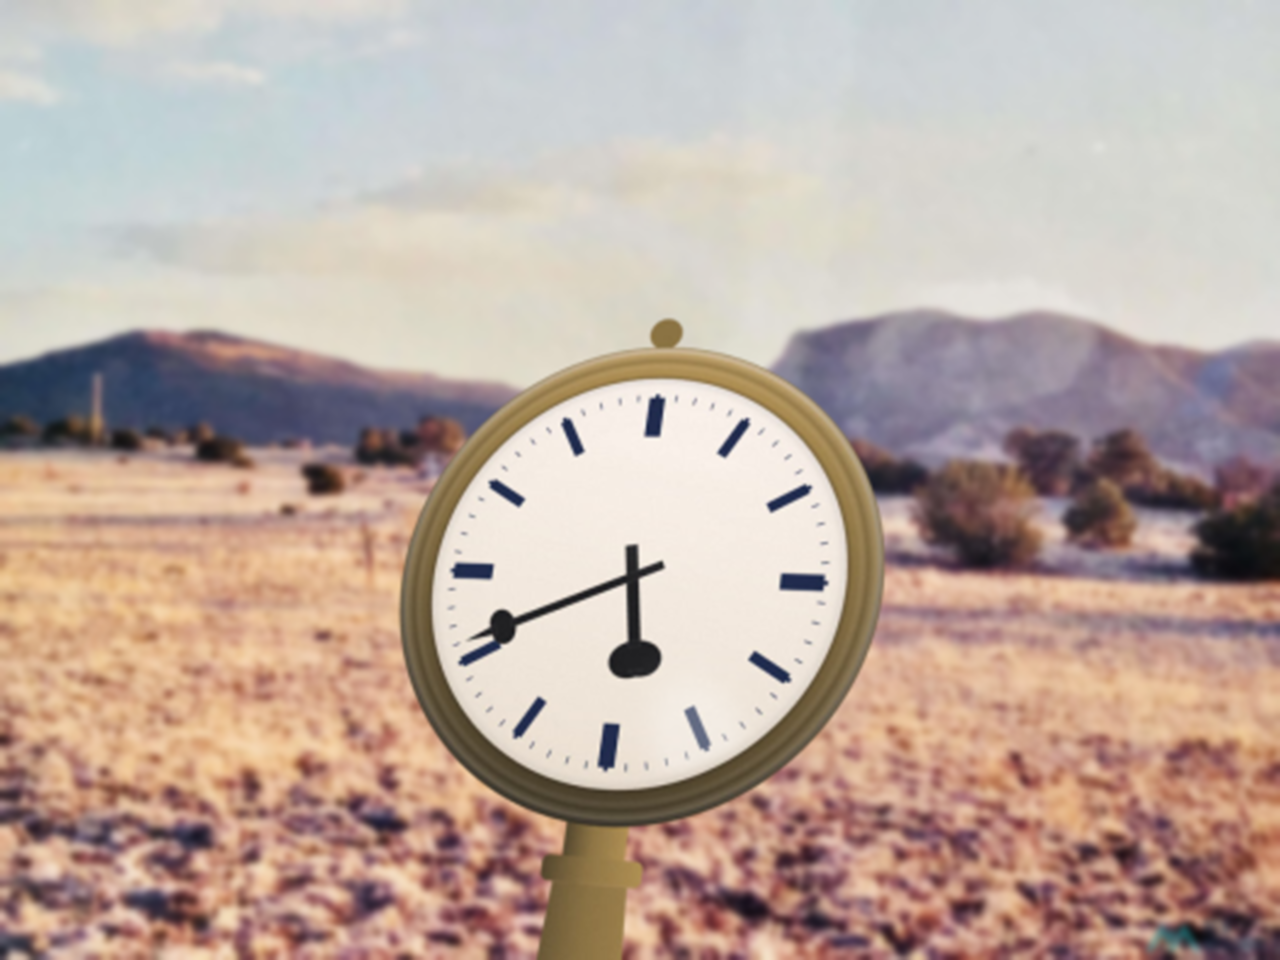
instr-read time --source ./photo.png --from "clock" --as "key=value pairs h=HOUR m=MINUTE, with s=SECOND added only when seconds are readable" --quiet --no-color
h=5 m=41
